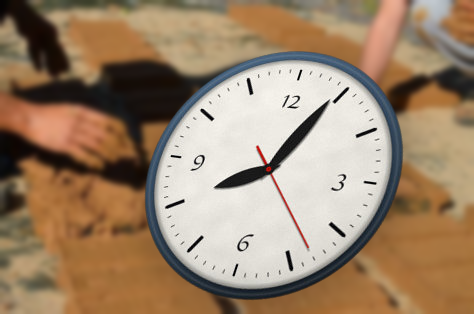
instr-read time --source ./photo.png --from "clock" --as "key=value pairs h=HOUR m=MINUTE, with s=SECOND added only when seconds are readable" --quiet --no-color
h=8 m=4 s=23
